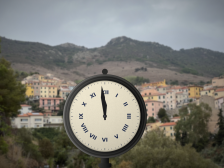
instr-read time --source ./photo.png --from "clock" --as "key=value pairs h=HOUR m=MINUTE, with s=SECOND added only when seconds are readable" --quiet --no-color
h=11 m=59
